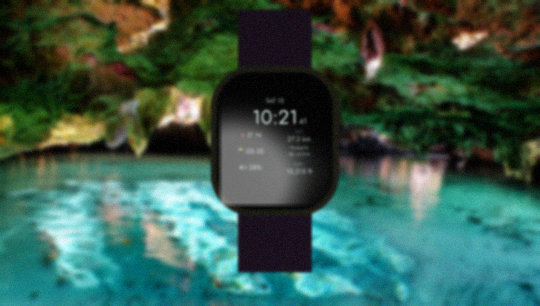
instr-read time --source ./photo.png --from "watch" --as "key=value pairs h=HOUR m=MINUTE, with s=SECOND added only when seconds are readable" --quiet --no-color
h=10 m=21
